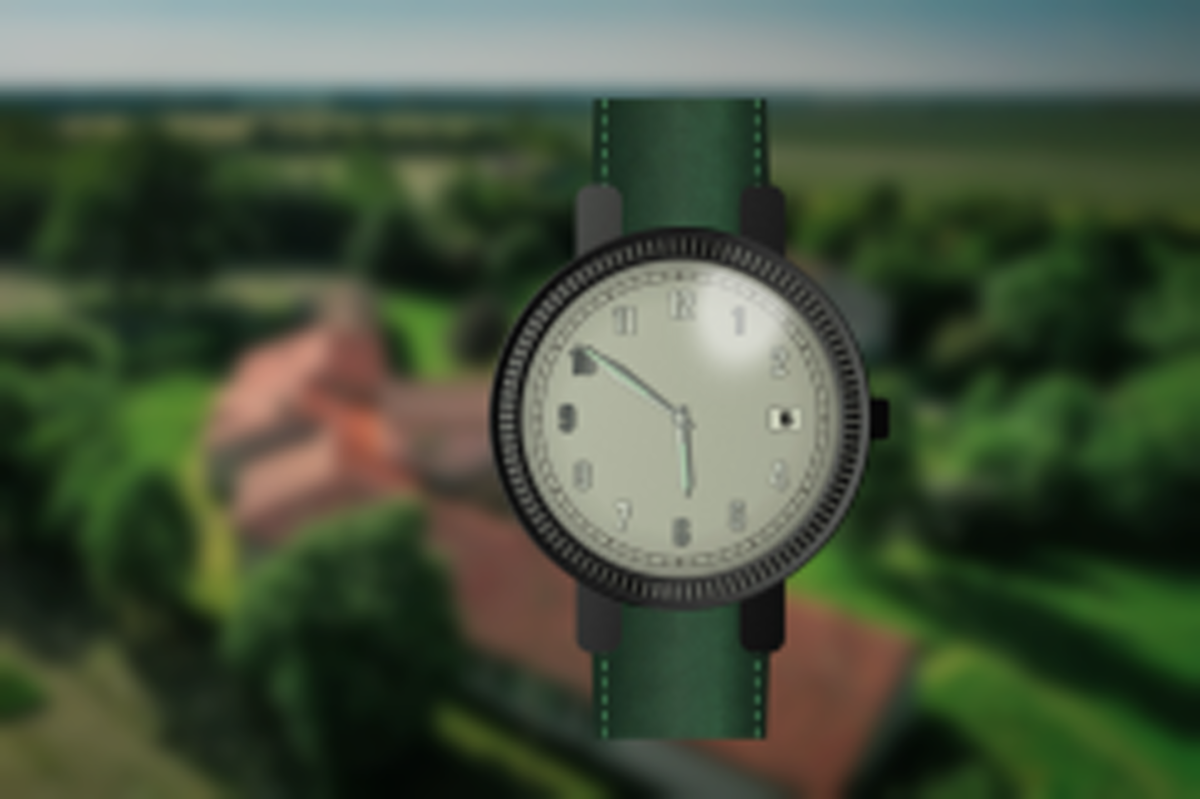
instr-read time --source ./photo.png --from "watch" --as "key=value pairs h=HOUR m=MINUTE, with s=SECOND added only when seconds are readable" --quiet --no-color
h=5 m=51
